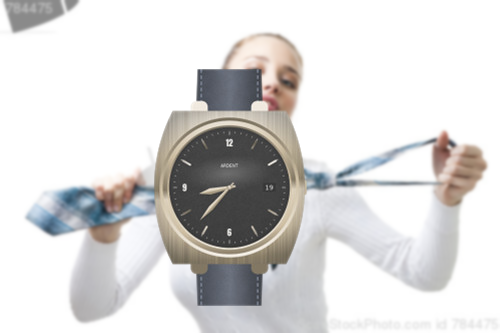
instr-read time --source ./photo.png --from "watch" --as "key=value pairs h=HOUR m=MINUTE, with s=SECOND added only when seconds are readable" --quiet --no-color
h=8 m=37
